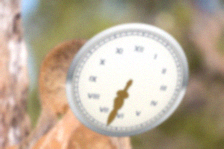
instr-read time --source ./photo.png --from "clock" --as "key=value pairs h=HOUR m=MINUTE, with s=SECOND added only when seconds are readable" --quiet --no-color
h=6 m=32
